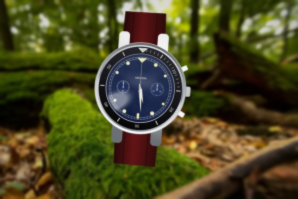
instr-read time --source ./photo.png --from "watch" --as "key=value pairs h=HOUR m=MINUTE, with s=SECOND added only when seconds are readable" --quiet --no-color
h=5 m=29
